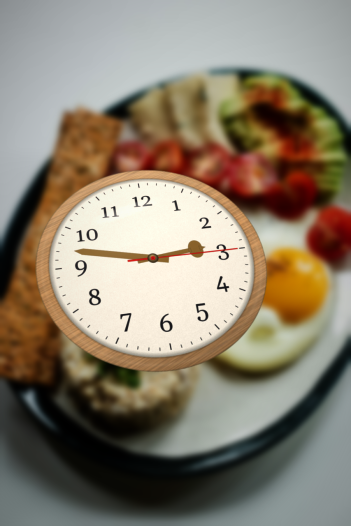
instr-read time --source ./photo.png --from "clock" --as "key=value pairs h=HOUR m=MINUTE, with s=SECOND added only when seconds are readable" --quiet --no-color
h=2 m=47 s=15
